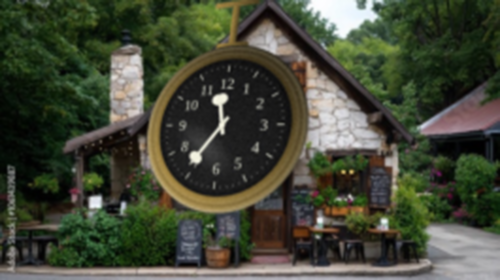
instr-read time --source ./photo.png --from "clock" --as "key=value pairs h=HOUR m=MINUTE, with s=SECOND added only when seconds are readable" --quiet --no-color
h=11 m=36
